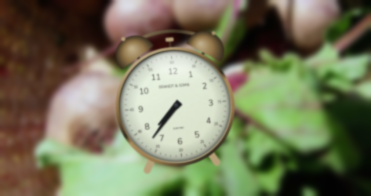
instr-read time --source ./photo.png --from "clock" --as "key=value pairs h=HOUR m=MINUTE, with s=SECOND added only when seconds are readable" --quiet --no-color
h=7 m=37
